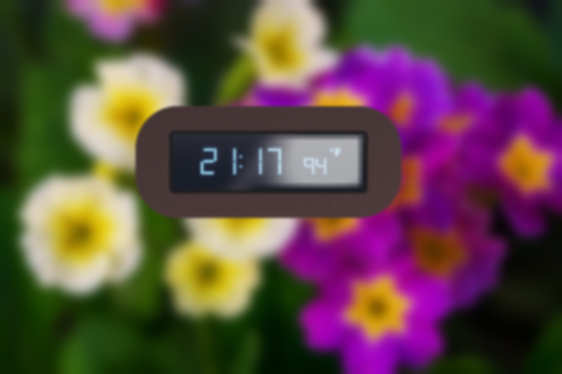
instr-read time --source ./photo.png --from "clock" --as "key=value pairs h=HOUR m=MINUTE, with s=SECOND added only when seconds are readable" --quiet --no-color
h=21 m=17
